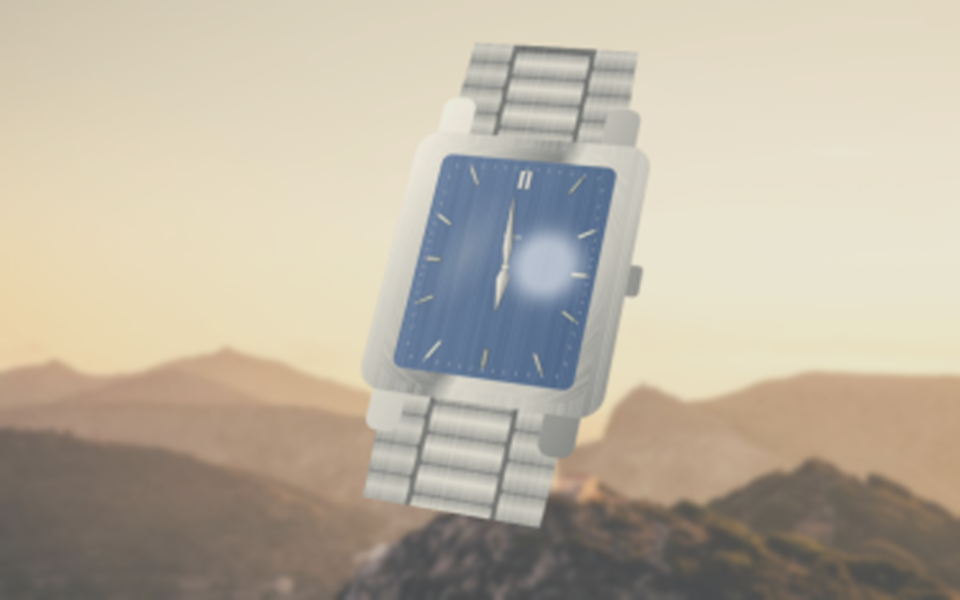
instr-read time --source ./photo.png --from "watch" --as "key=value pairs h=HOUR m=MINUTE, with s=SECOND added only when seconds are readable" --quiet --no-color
h=5 m=59
